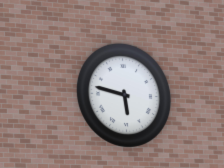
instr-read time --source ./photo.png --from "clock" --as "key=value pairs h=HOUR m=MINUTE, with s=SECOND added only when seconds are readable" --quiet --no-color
h=5 m=47
